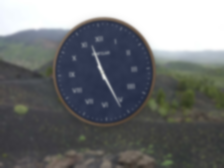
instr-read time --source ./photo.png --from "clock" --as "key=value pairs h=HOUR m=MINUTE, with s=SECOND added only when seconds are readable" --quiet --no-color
h=11 m=26
